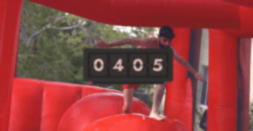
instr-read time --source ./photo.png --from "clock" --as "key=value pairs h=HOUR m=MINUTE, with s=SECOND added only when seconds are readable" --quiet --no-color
h=4 m=5
